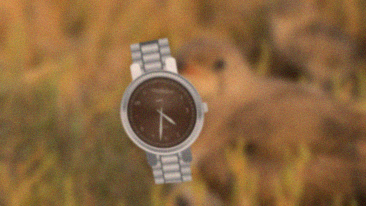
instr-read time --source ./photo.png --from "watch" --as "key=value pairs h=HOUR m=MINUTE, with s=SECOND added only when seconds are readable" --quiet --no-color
h=4 m=32
